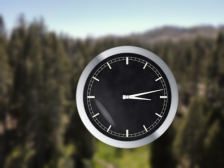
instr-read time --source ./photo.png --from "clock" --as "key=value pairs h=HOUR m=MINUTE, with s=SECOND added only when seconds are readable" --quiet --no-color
h=3 m=13
